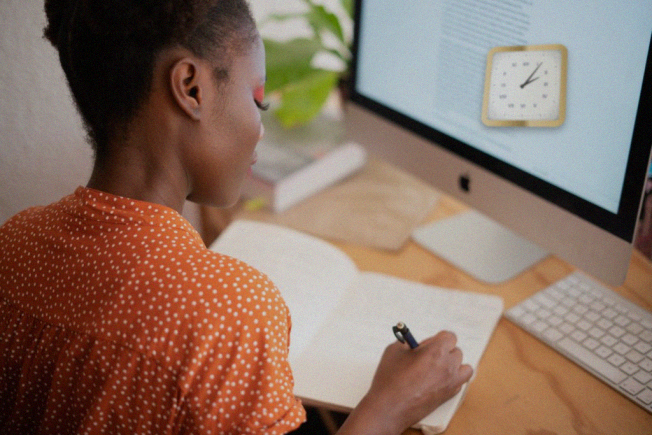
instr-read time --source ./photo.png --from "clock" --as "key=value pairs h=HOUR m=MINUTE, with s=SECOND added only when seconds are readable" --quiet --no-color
h=2 m=6
